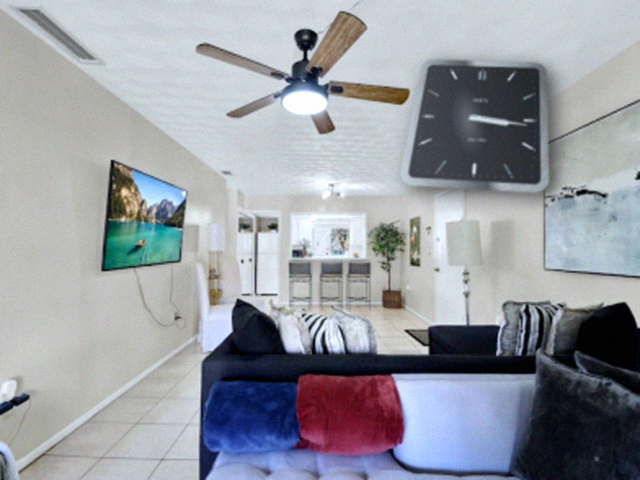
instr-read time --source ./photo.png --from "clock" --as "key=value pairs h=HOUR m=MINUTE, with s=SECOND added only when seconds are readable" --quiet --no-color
h=3 m=16
